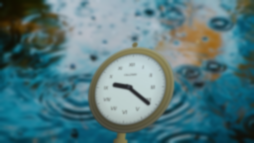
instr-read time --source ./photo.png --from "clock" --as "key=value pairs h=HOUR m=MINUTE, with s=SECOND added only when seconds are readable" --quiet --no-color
h=9 m=21
